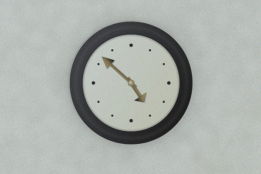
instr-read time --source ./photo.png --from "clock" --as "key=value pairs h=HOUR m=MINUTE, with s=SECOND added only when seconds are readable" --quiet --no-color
h=4 m=52
